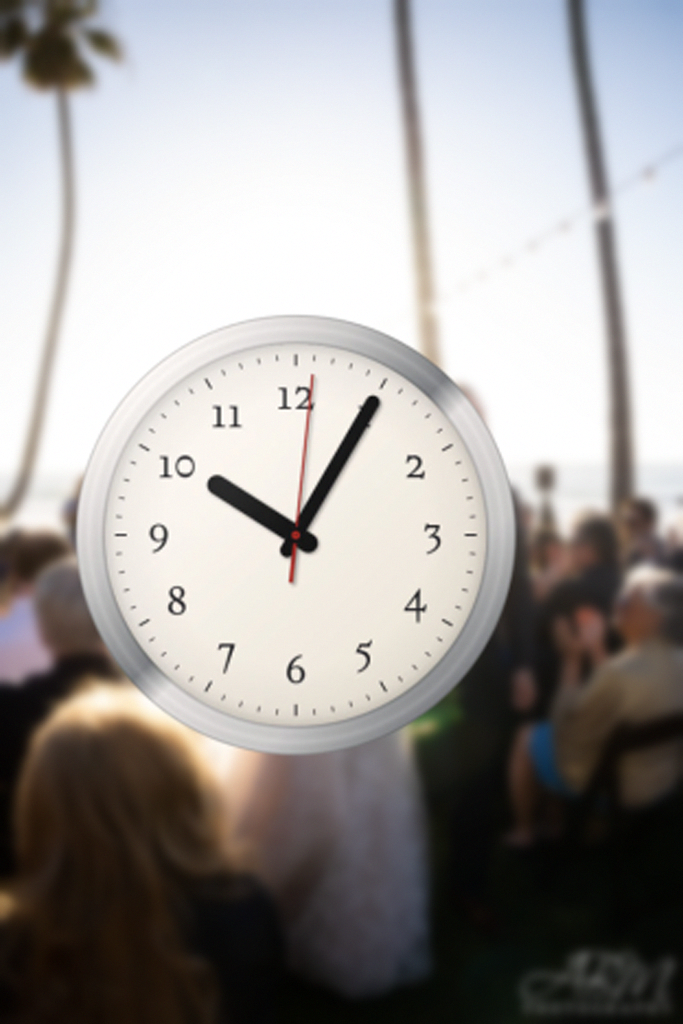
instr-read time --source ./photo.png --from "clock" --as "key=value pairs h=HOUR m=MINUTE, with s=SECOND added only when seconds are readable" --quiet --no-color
h=10 m=5 s=1
